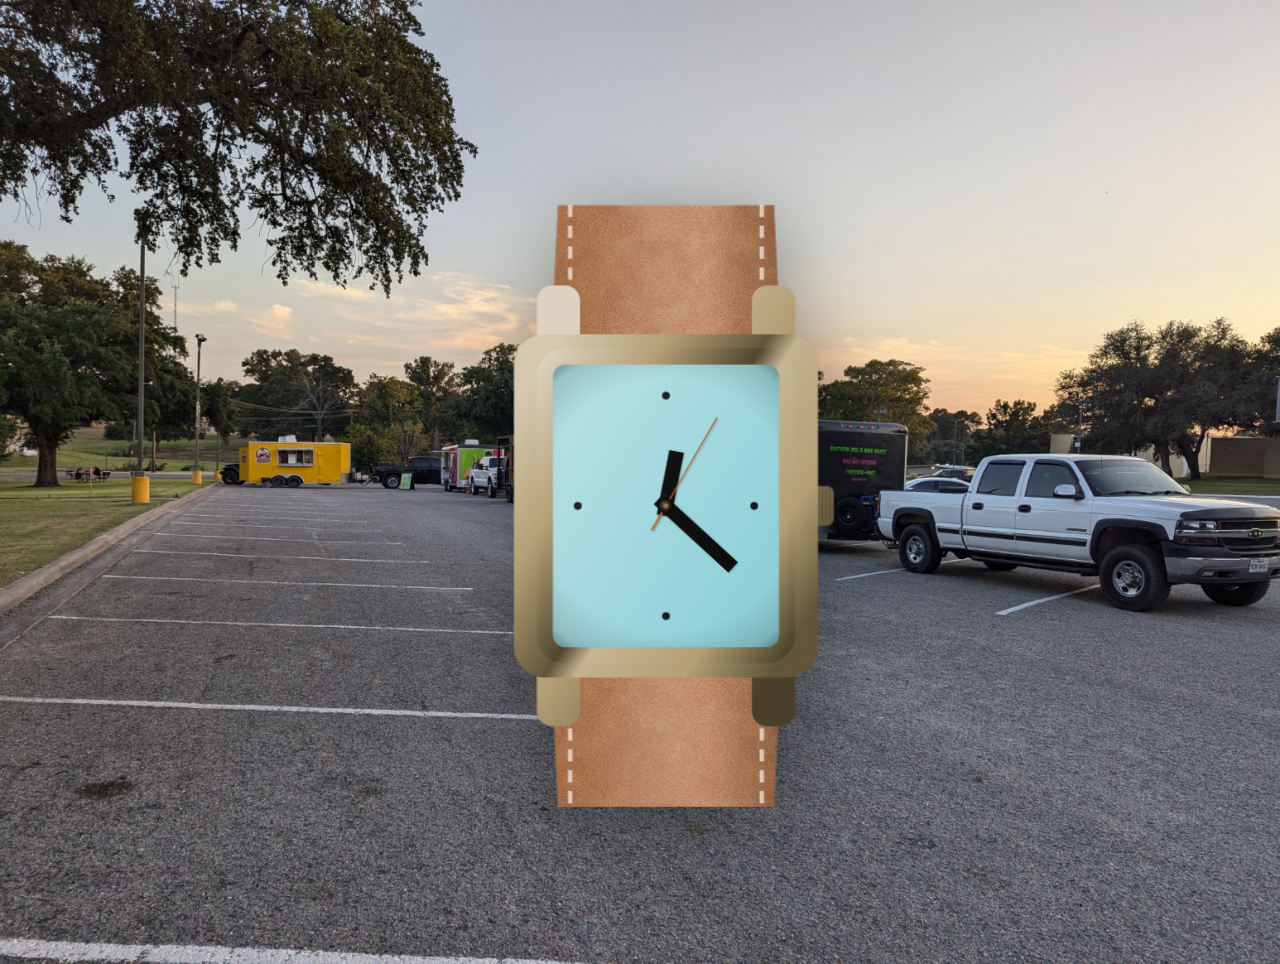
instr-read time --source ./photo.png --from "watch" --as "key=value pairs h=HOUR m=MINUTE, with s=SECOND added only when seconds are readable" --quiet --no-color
h=12 m=22 s=5
